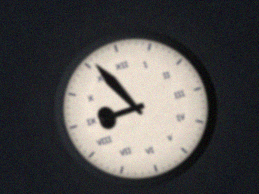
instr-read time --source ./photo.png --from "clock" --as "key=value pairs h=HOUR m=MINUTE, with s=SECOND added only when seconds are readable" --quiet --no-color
h=8 m=56
